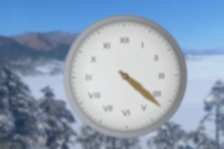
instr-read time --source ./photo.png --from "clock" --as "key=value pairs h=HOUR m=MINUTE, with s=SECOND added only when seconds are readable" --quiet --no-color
h=4 m=22
